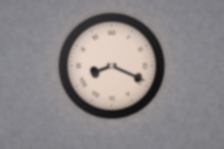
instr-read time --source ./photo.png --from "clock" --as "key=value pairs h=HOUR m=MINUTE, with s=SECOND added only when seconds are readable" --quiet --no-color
h=8 m=19
